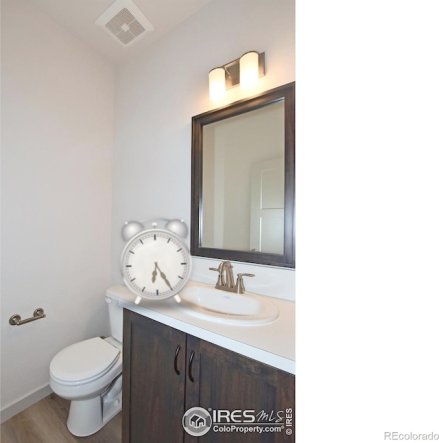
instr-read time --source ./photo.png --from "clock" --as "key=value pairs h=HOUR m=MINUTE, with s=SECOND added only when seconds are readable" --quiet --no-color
h=6 m=25
